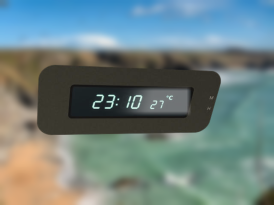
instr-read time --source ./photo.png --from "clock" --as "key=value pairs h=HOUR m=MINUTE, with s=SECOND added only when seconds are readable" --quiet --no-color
h=23 m=10
